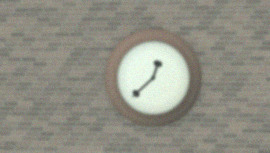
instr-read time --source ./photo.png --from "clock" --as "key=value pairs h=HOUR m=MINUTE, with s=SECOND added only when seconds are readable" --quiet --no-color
h=12 m=38
